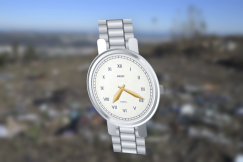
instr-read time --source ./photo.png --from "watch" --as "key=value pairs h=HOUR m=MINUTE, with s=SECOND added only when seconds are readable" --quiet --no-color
h=7 m=19
